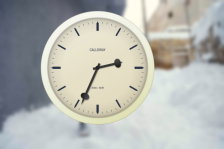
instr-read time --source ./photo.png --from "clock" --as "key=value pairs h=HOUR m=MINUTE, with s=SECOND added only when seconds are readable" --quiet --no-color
h=2 m=34
